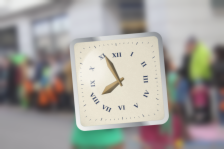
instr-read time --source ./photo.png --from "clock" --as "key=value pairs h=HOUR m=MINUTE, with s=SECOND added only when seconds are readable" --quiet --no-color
h=7 m=56
